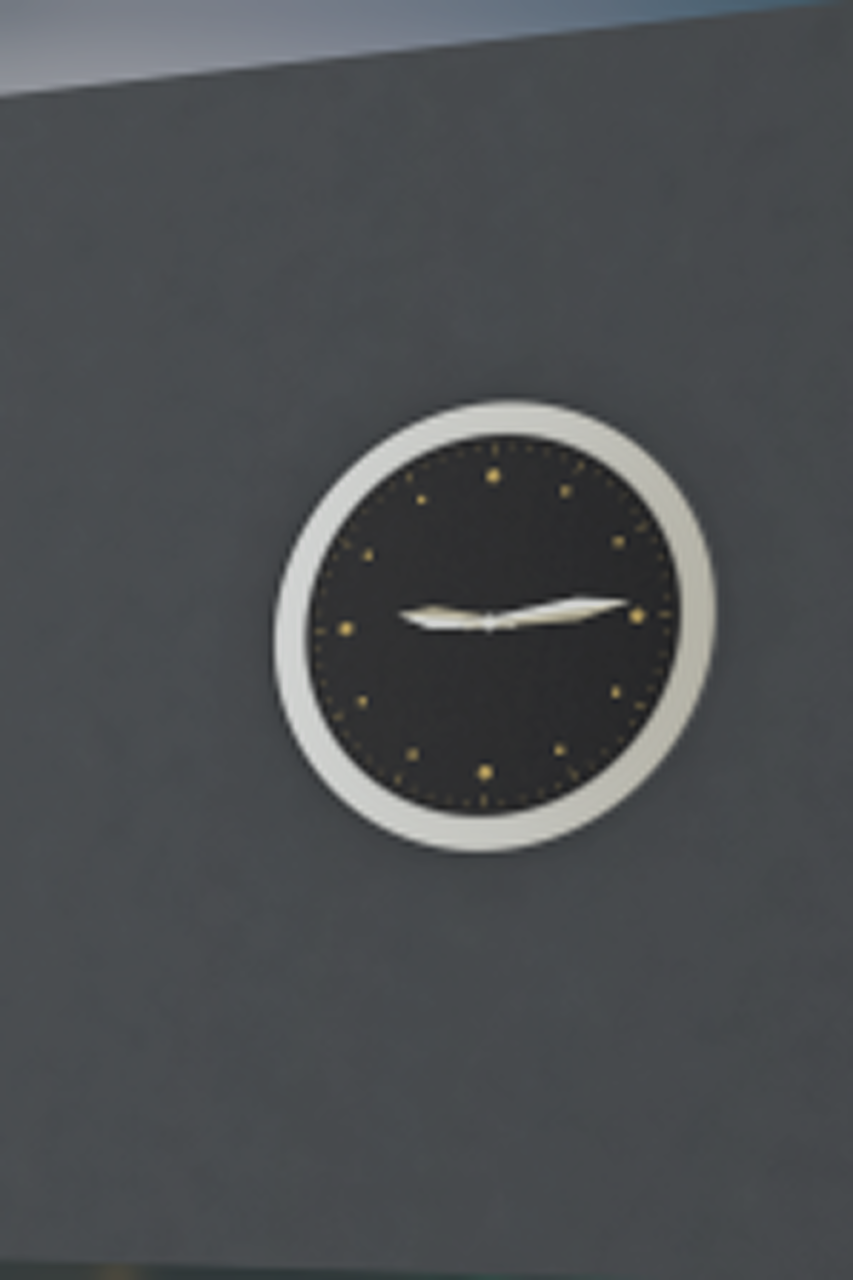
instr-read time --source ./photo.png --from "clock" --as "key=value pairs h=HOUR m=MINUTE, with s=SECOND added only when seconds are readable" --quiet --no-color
h=9 m=14
